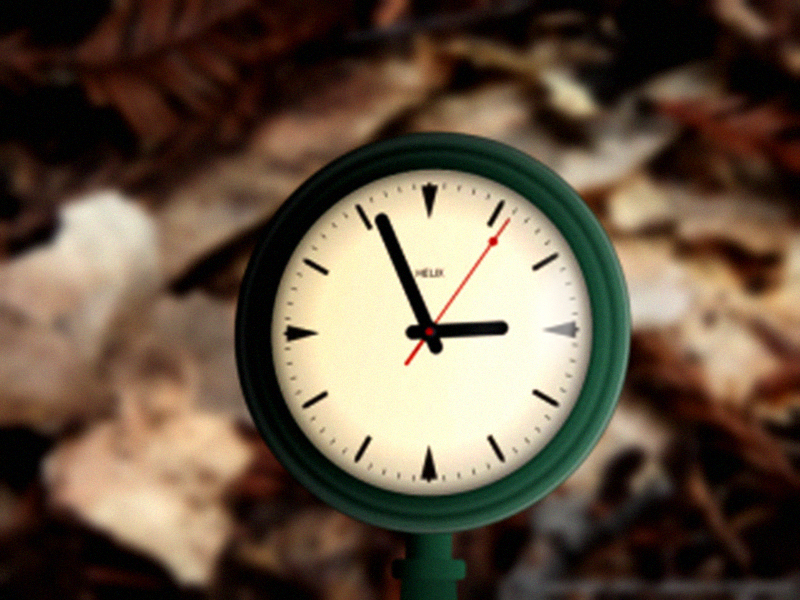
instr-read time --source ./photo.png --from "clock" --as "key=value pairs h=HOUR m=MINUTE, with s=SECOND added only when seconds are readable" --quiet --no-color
h=2 m=56 s=6
